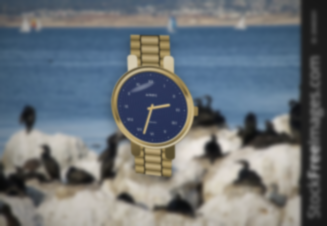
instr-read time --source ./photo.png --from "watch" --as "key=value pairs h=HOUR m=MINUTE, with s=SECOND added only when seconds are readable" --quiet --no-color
h=2 m=33
